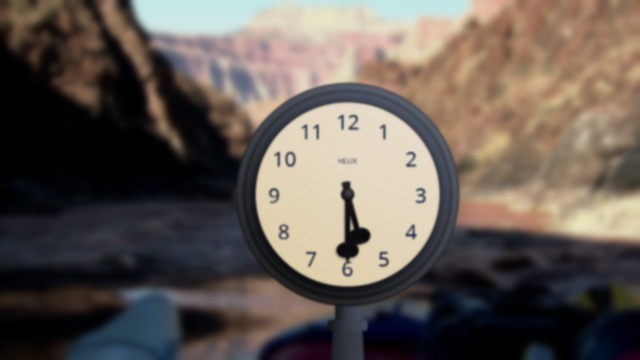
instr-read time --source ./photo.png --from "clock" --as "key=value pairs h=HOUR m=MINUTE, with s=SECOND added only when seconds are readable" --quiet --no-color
h=5 m=30
